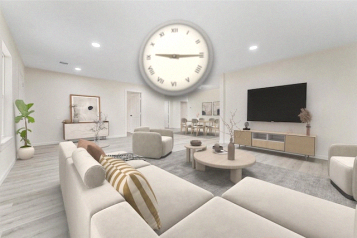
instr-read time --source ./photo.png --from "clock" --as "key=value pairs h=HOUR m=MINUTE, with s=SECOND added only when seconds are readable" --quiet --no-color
h=9 m=15
